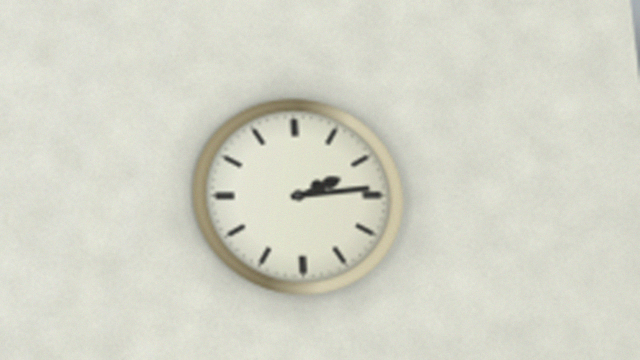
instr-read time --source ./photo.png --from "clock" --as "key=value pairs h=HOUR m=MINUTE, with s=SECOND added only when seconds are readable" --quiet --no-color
h=2 m=14
